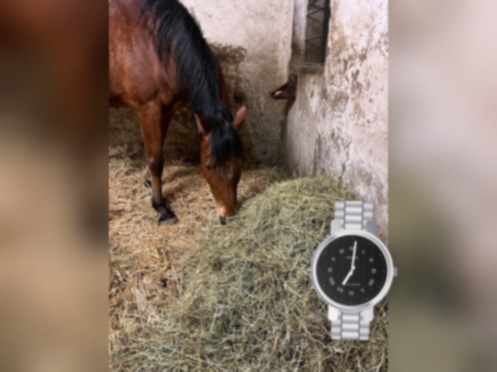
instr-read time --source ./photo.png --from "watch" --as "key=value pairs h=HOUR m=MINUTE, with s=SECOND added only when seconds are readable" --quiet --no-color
h=7 m=1
